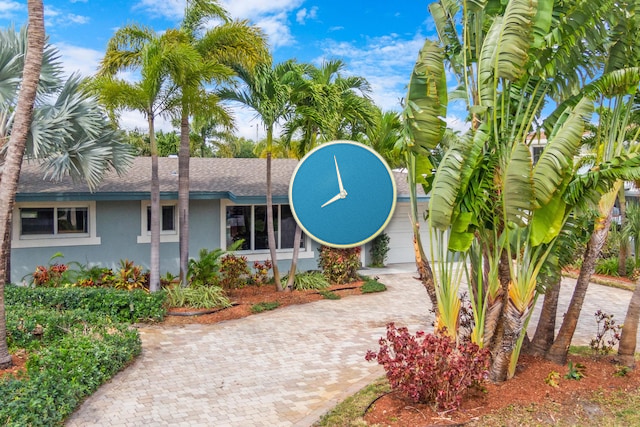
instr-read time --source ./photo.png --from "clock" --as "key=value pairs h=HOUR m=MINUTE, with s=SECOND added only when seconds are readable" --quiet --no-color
h=7 m=58
